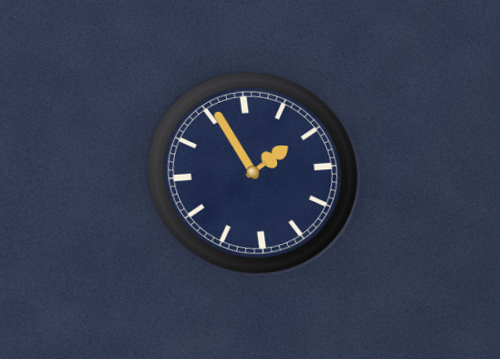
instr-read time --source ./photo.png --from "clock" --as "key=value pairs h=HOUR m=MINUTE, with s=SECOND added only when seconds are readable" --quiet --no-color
h=1 m=56
